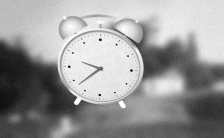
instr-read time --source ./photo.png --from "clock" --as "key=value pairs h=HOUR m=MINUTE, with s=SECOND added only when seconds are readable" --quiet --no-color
h=9 m=38
